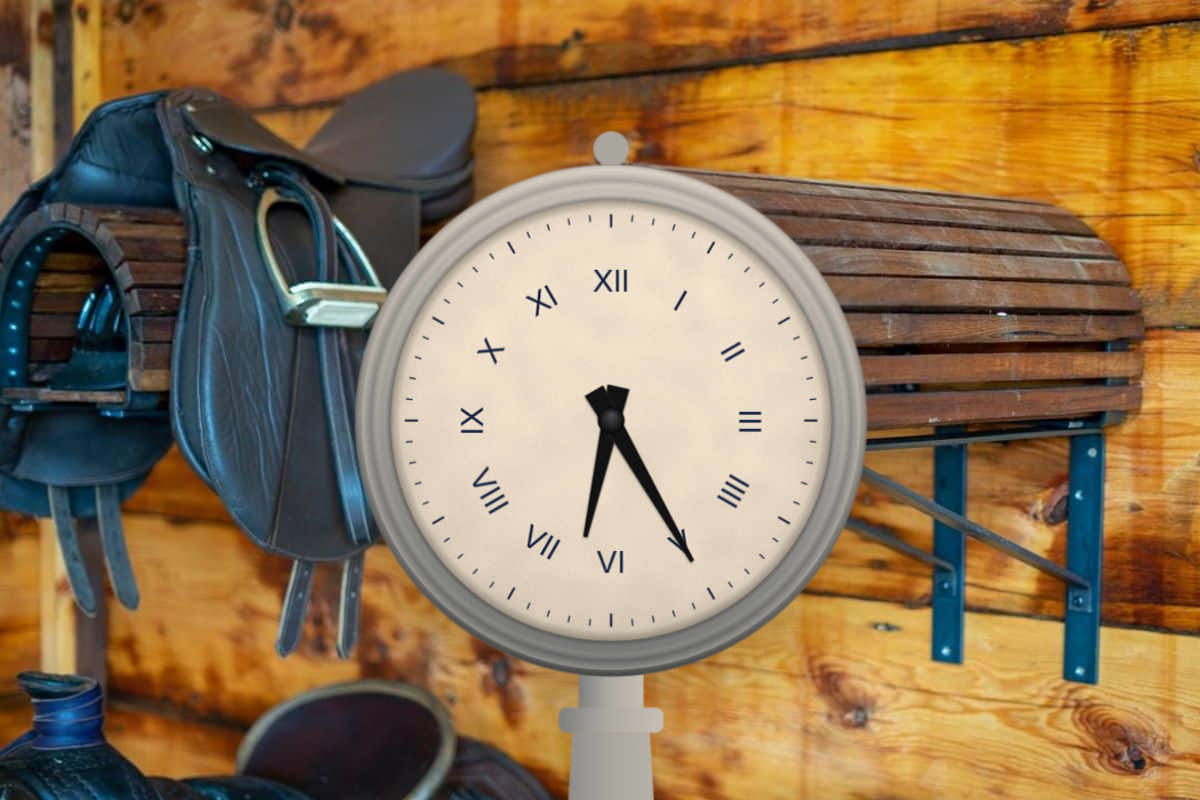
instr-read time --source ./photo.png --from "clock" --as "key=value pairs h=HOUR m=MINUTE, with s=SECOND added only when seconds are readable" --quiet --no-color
h=6 m=25
